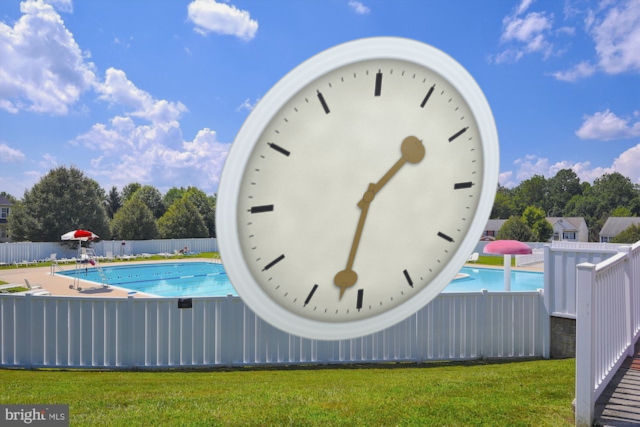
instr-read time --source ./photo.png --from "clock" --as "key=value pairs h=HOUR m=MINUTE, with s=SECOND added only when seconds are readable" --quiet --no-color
h=1 m=32
